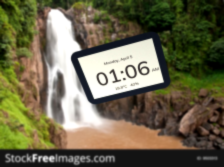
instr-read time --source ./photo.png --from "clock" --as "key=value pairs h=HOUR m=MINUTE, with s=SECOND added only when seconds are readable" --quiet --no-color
h=1 m=6
